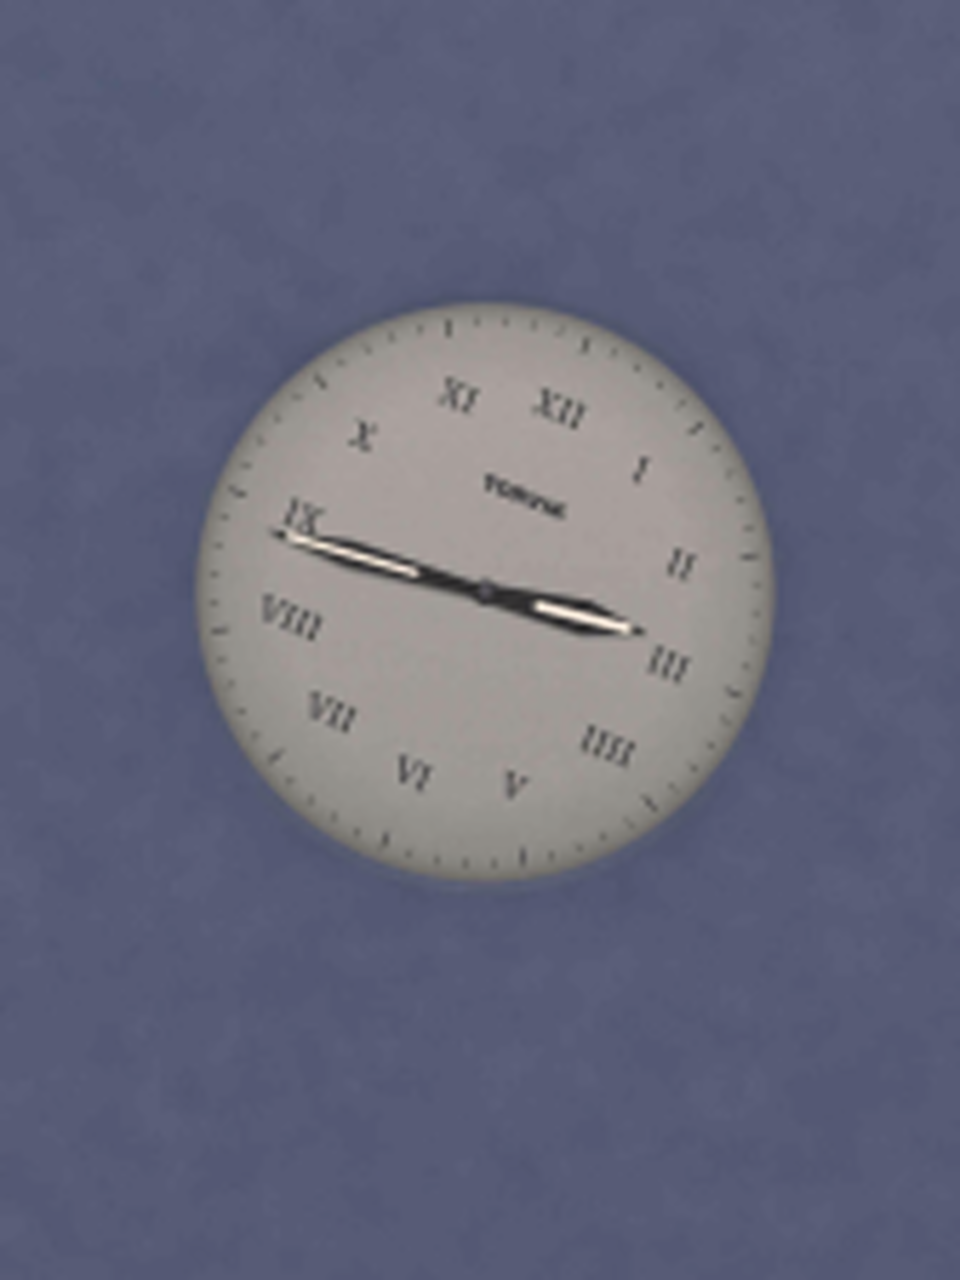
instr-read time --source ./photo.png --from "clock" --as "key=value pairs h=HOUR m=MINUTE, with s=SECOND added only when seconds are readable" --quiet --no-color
h=2 m=44
